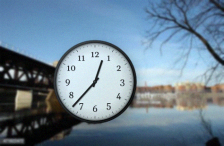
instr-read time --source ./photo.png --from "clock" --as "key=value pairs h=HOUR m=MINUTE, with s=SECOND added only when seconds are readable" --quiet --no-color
h=12 m=37
